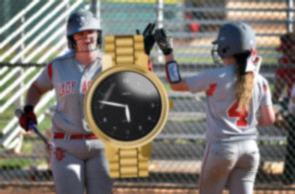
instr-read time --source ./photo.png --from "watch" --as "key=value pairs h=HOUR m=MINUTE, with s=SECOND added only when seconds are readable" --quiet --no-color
h=5 m=47
